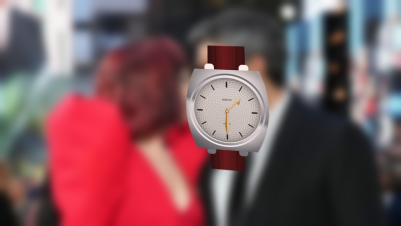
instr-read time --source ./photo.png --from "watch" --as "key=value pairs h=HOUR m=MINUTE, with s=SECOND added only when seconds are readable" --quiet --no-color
h=1 m=30
